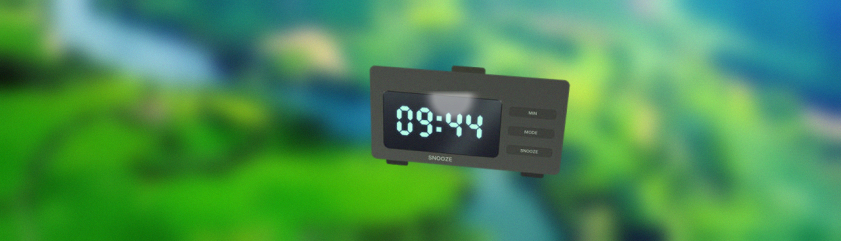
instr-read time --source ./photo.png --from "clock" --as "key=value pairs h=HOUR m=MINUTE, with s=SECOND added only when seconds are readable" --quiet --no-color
h=9 m=44
